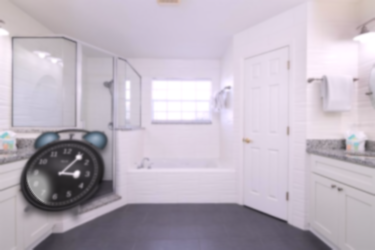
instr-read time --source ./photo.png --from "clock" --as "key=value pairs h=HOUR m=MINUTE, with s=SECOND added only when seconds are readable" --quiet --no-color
h=3 m=6
